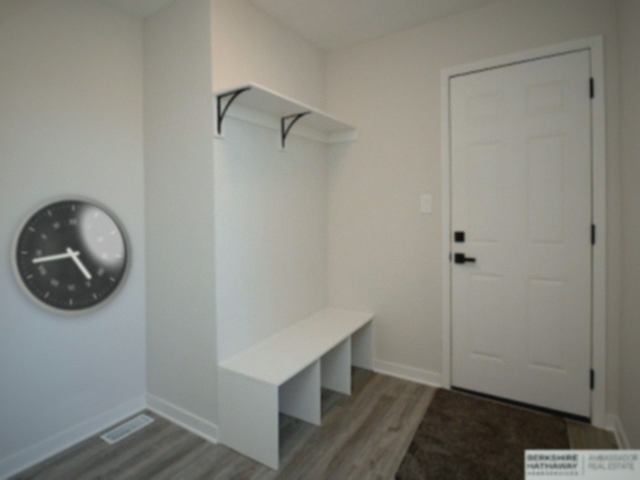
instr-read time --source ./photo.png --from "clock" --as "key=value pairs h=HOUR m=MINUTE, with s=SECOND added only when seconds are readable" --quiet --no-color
h=4 m=43
